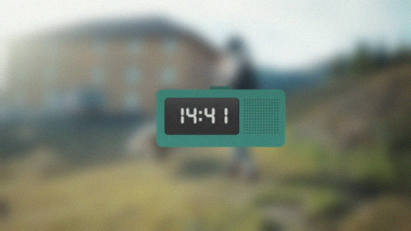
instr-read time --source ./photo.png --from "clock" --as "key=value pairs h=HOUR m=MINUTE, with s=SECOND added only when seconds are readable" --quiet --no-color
h=14 m=41
